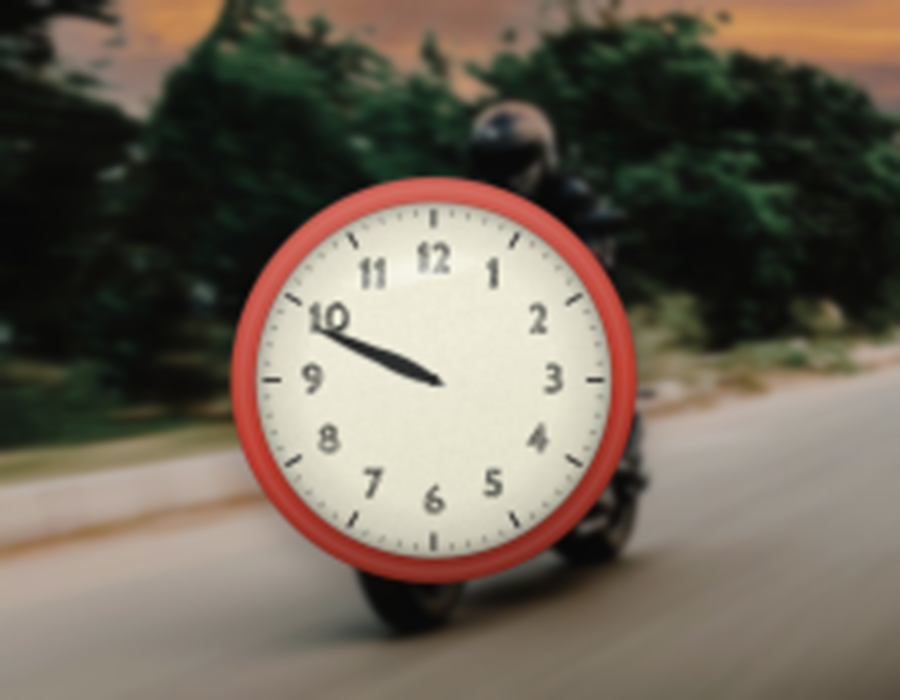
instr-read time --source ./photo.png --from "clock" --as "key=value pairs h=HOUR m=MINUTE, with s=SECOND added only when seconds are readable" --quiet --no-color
h=9 m=49
